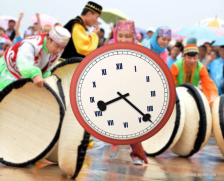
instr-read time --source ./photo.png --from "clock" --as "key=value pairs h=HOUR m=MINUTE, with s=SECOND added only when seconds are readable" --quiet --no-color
h=8 m=23
